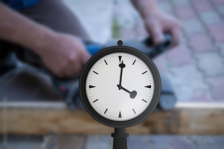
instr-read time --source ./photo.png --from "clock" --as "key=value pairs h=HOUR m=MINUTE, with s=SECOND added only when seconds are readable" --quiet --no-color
h=4 m=1
